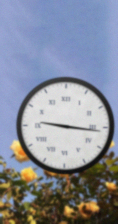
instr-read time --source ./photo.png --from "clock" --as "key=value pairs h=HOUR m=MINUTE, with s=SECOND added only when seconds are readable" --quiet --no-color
h=9 m=16
